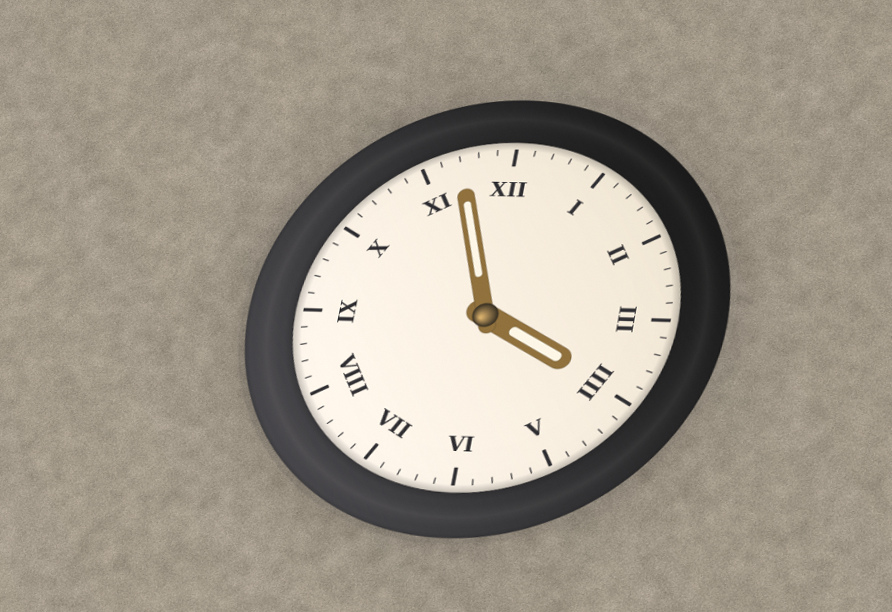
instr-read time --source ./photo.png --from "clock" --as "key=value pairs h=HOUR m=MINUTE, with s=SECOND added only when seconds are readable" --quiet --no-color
h=3 m=57
